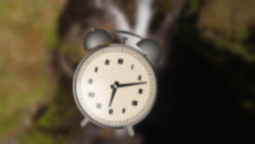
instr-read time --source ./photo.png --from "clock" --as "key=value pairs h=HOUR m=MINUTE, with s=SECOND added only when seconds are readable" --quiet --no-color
h=6 m=12
